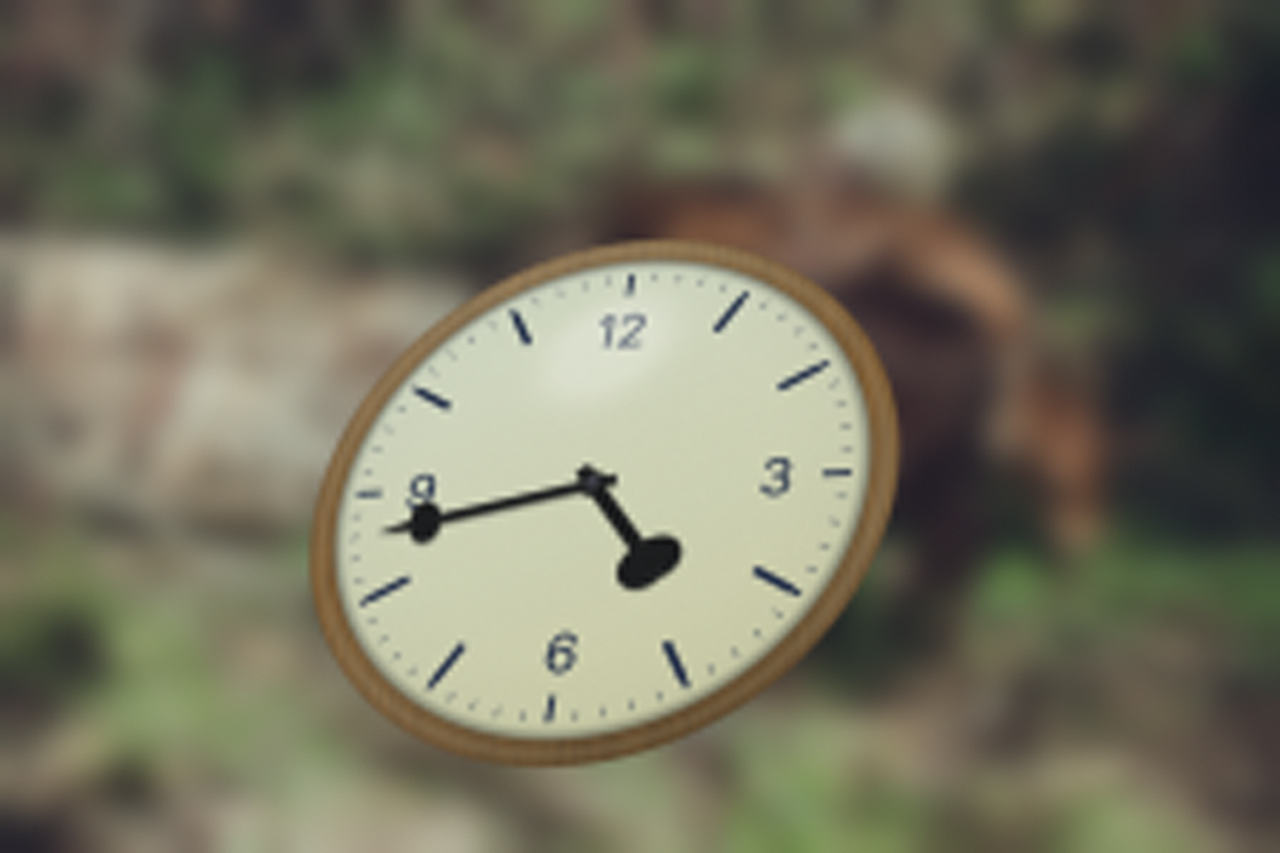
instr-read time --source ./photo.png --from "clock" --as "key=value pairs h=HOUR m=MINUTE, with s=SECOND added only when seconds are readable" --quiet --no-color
h=4 m=43
